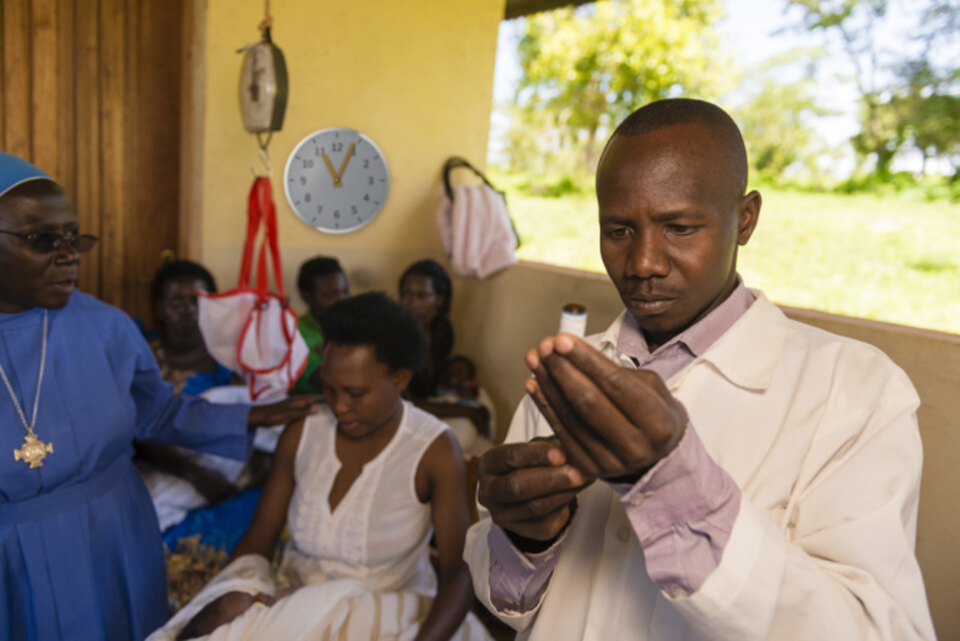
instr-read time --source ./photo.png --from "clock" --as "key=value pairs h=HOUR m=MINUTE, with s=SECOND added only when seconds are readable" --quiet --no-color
h=11 m=4
